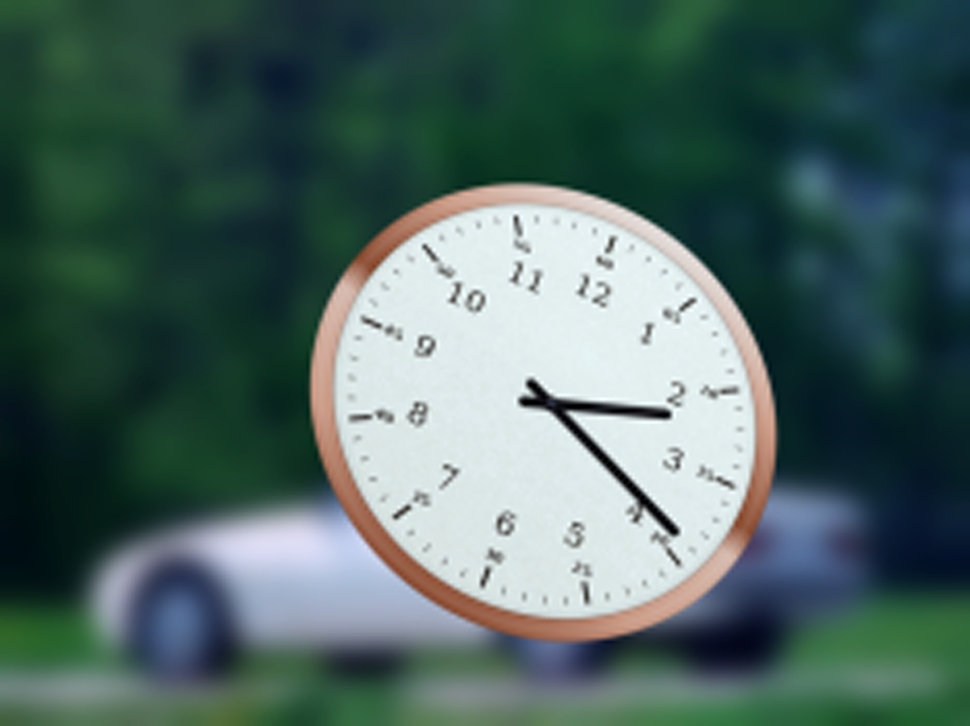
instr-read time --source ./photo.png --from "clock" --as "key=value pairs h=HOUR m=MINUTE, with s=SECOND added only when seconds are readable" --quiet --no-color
h=2 m=19
